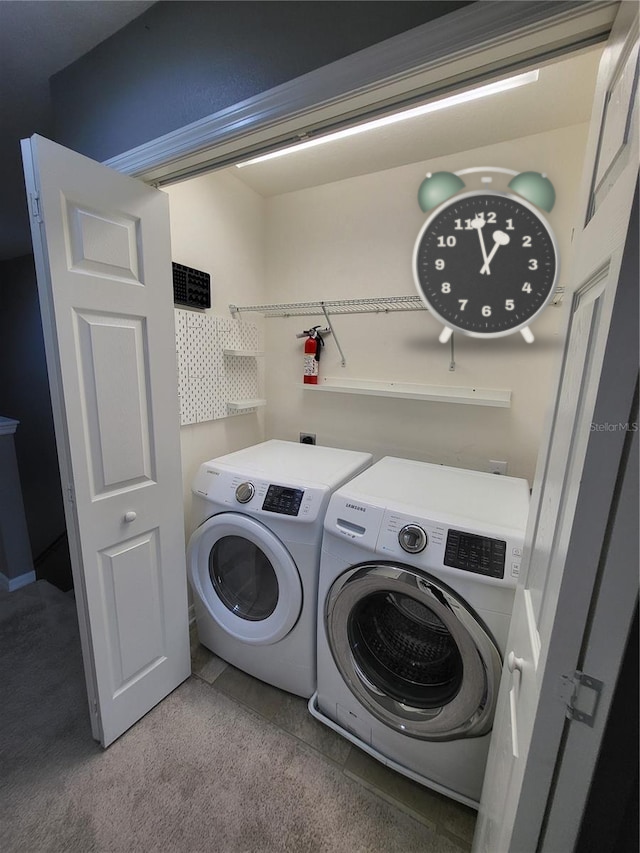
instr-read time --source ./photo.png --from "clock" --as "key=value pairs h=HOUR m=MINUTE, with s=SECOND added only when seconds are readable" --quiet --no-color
h=12 m=58
